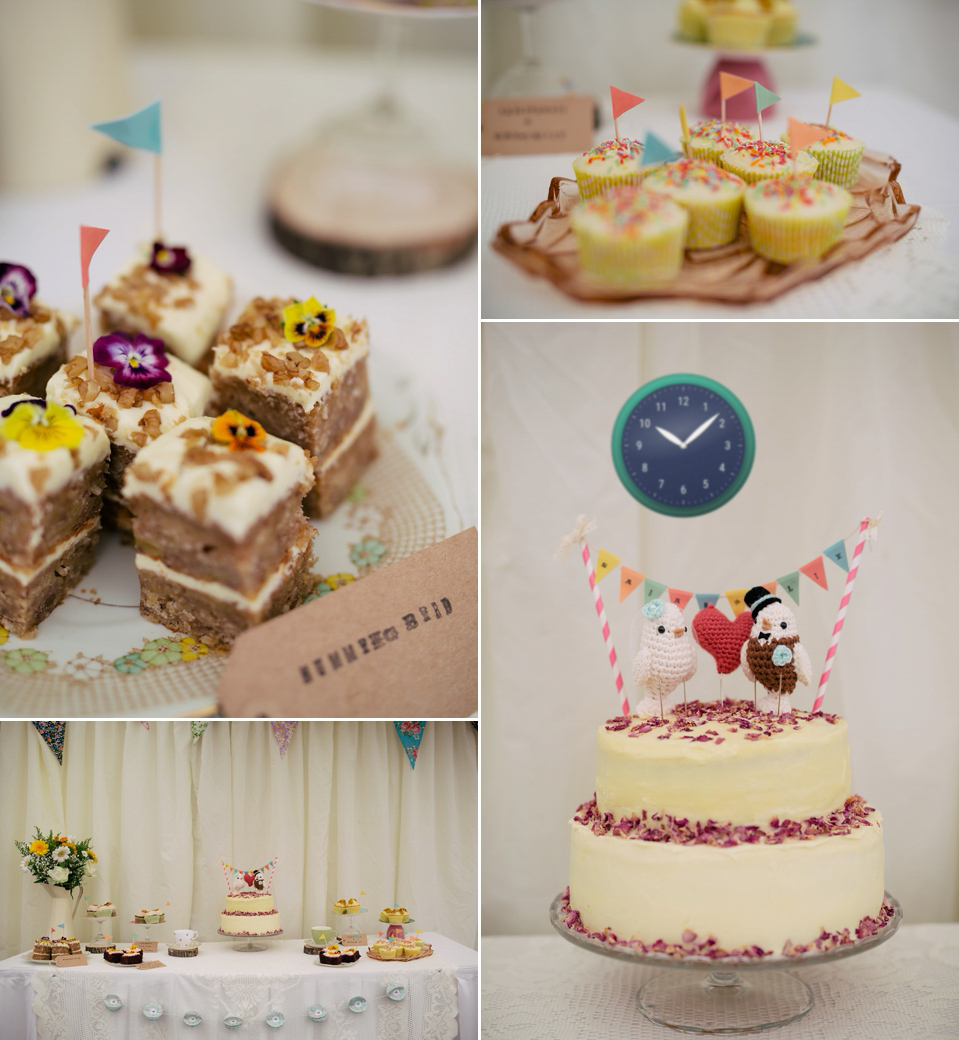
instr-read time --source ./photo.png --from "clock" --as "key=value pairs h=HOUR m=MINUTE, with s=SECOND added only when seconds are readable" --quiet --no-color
h=10 m=8
